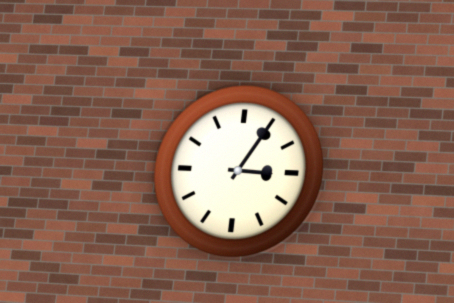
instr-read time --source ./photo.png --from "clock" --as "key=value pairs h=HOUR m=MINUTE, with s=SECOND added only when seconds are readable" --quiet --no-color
h=3 m=5
